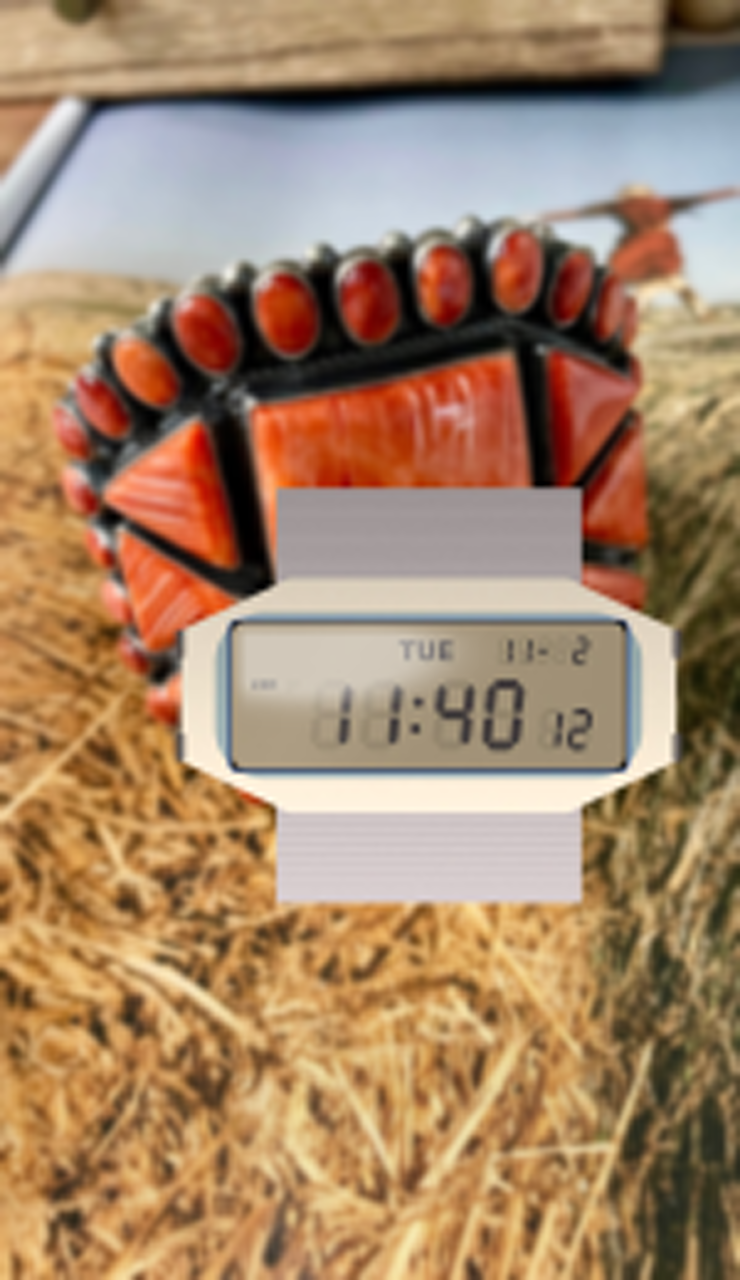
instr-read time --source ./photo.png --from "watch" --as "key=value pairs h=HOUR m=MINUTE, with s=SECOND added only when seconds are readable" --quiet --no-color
h=11 m=40 s=12
